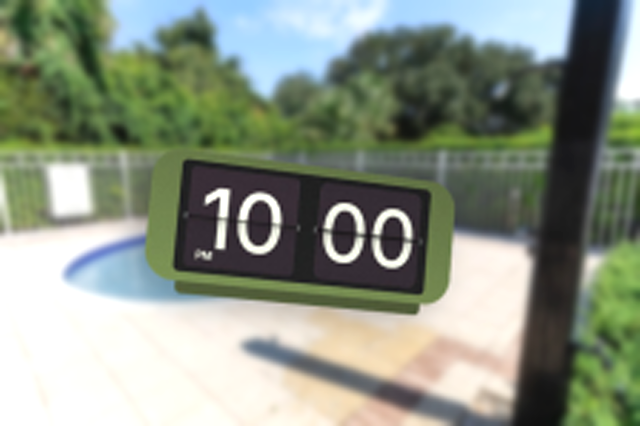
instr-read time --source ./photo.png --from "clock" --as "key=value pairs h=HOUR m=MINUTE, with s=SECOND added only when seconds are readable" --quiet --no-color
h=10 m=0
